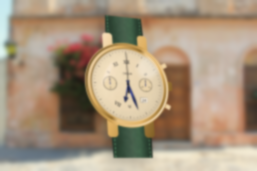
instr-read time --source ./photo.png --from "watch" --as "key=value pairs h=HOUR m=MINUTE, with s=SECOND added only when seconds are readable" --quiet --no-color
h=6 m=27
